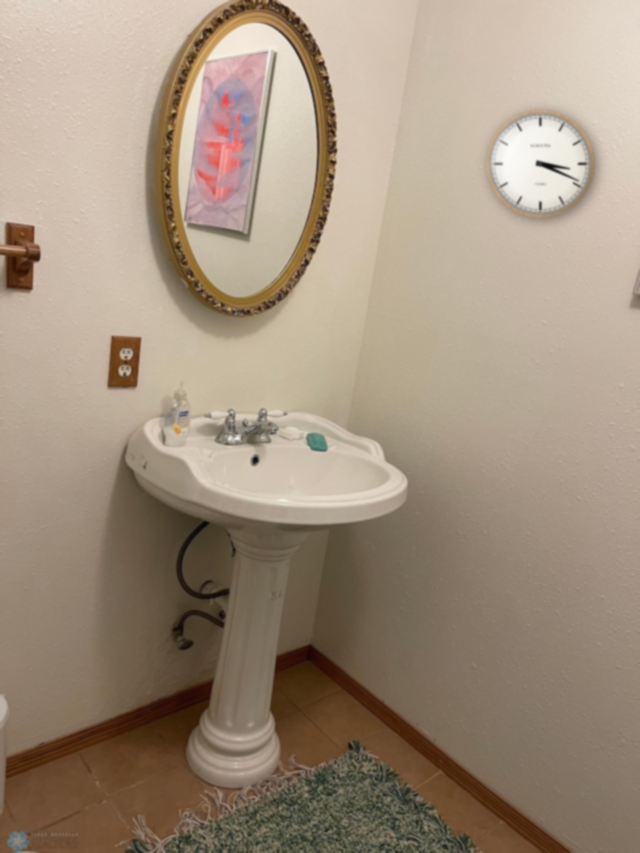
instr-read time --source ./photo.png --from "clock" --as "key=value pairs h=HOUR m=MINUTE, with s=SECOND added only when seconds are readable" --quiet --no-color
h=3 m=19
